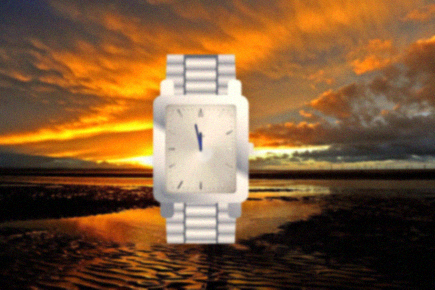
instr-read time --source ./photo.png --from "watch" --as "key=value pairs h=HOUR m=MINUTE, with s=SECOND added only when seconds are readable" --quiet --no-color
h=11 m=58
